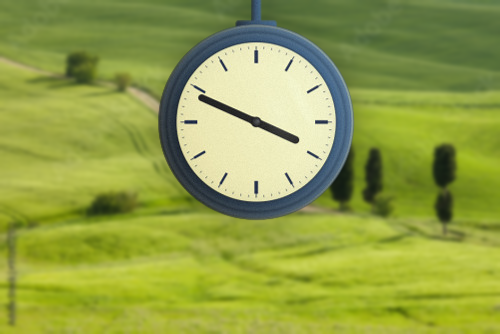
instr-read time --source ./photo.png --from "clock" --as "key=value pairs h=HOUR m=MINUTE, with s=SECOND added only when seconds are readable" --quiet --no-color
h=3 m=49
